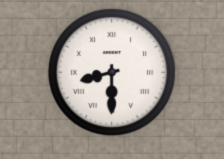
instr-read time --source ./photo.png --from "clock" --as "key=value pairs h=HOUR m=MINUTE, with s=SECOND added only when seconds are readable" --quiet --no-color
h=8 m=30
